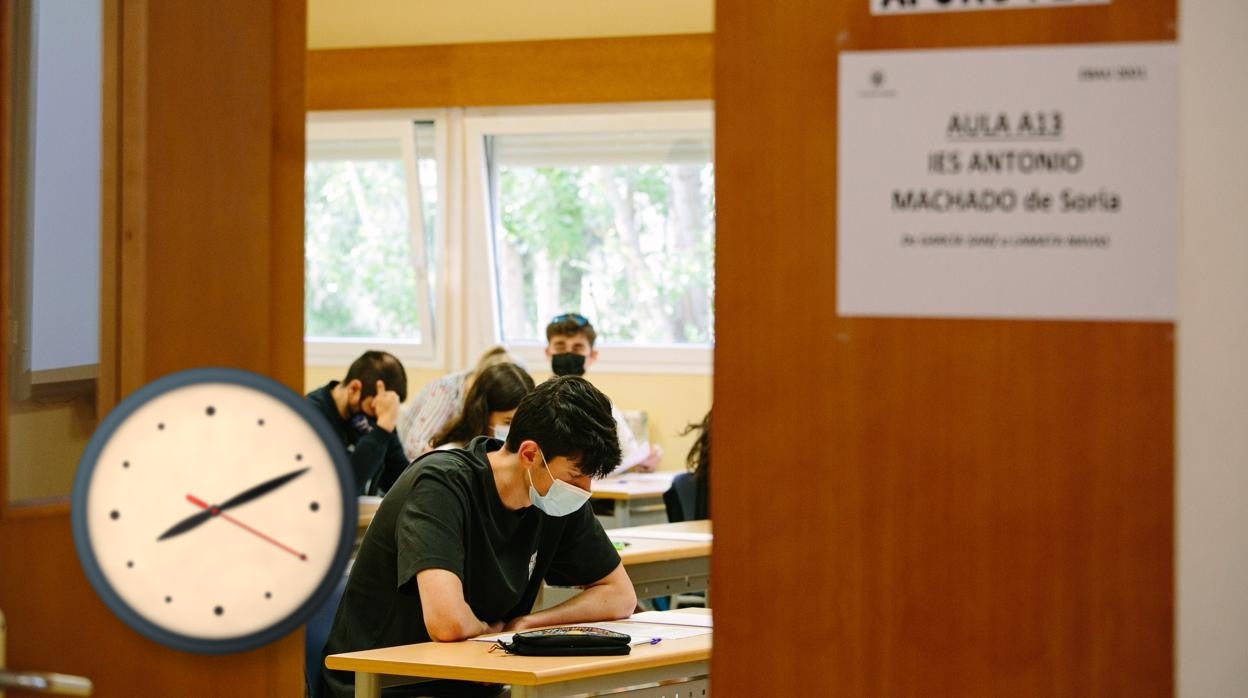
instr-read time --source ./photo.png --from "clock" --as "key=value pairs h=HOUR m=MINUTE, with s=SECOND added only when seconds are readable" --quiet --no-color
h=8 m=11 s=20
